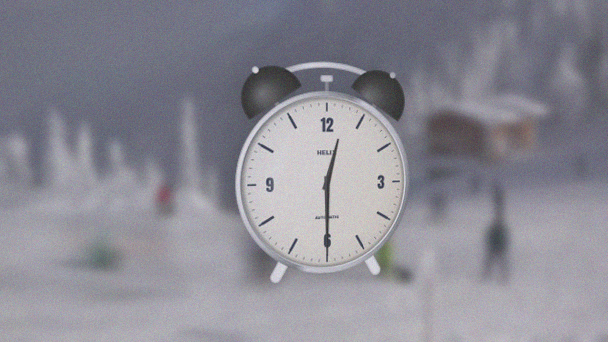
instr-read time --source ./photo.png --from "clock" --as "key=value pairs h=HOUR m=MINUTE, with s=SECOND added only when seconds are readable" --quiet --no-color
h=12 m=30
